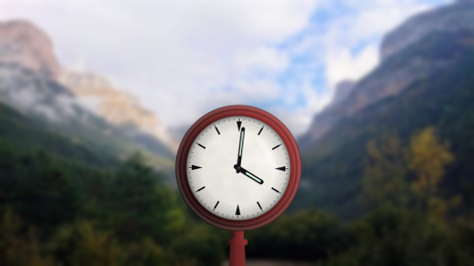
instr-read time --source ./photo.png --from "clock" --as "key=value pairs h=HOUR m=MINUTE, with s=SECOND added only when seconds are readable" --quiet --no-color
h=4 m=1
